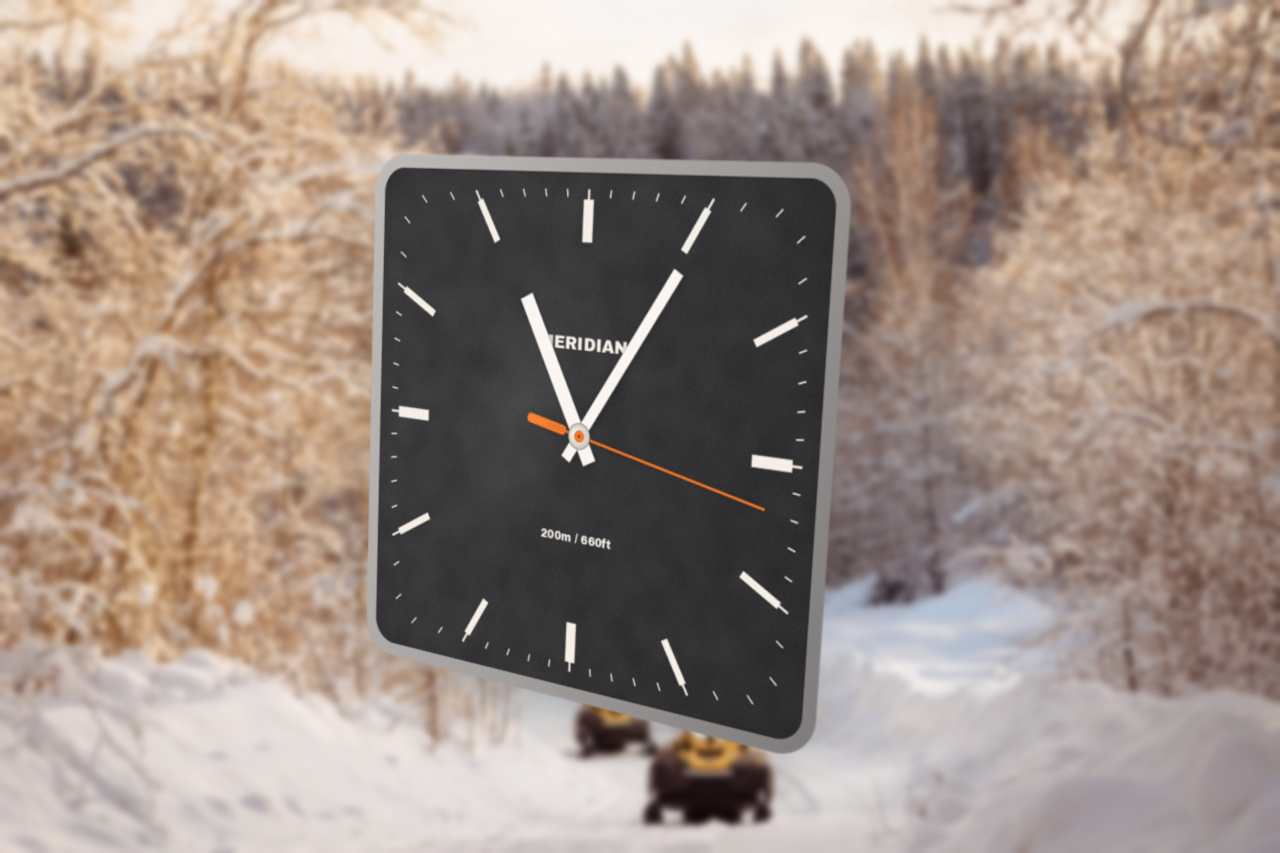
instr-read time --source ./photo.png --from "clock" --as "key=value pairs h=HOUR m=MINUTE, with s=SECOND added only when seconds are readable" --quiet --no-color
h=11 m=5 s=17
